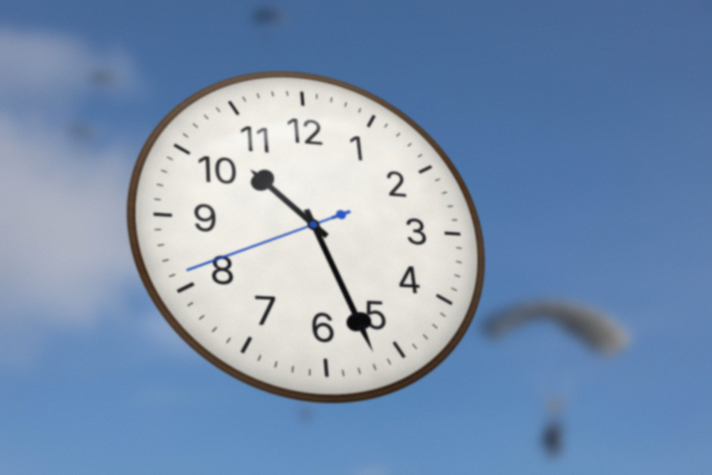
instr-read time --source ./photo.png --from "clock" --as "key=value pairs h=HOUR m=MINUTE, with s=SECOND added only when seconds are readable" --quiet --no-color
h=10 m=26 s=41
